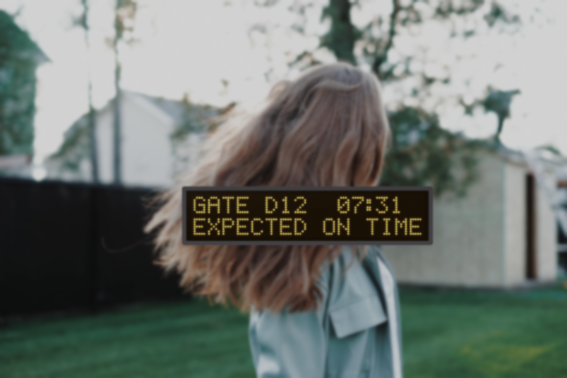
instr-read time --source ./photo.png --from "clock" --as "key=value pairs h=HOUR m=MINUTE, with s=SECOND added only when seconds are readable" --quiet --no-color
h=7 m=31
